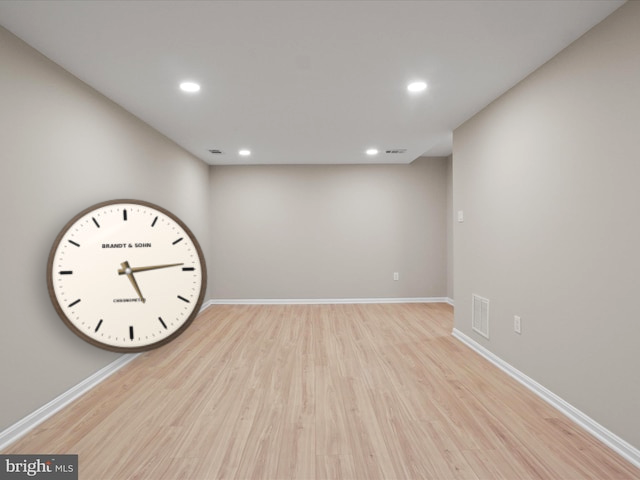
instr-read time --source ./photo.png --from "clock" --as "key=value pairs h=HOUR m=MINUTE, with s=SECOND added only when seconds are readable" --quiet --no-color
h=5 m=14
